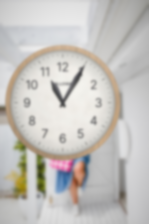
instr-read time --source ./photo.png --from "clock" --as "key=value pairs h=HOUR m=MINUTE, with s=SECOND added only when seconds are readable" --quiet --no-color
h=11 m=5
